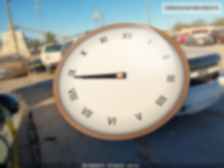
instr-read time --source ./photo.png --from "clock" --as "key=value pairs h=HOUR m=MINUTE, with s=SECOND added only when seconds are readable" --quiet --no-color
h=8 m=44
